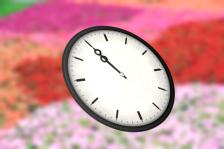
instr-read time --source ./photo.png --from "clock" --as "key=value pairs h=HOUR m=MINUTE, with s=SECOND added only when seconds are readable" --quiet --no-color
h=10 m=55
